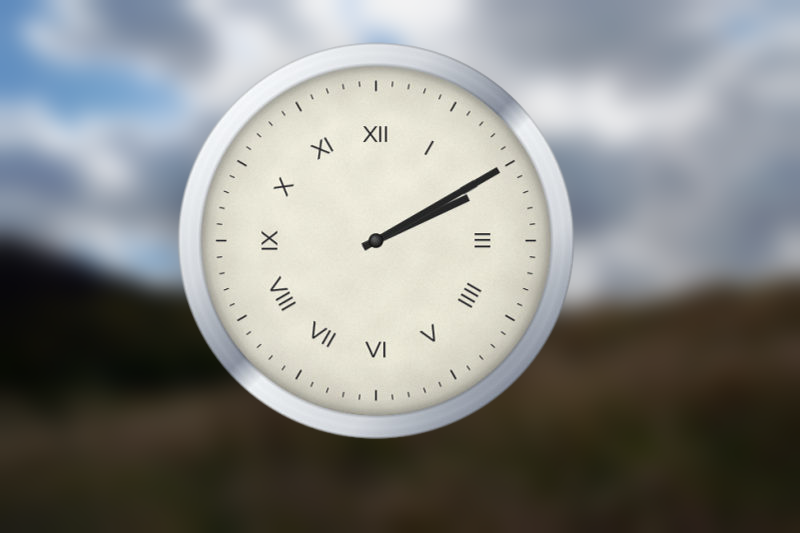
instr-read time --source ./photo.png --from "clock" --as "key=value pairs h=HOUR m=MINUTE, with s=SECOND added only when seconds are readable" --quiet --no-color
h=2 m=10
